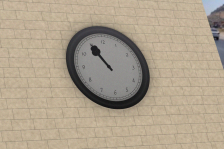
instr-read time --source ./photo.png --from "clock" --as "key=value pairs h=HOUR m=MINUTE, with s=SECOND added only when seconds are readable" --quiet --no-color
h=10 m=55
